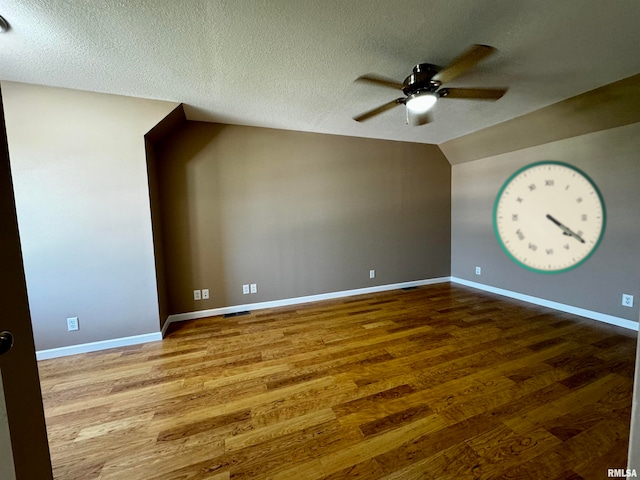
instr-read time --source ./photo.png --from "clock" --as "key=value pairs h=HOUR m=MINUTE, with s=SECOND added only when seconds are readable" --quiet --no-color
h=4 m=21
